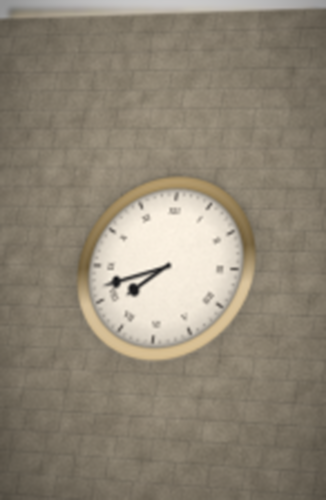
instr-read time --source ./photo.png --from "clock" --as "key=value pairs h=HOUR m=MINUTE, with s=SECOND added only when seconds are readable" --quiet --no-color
h=7 m=42
